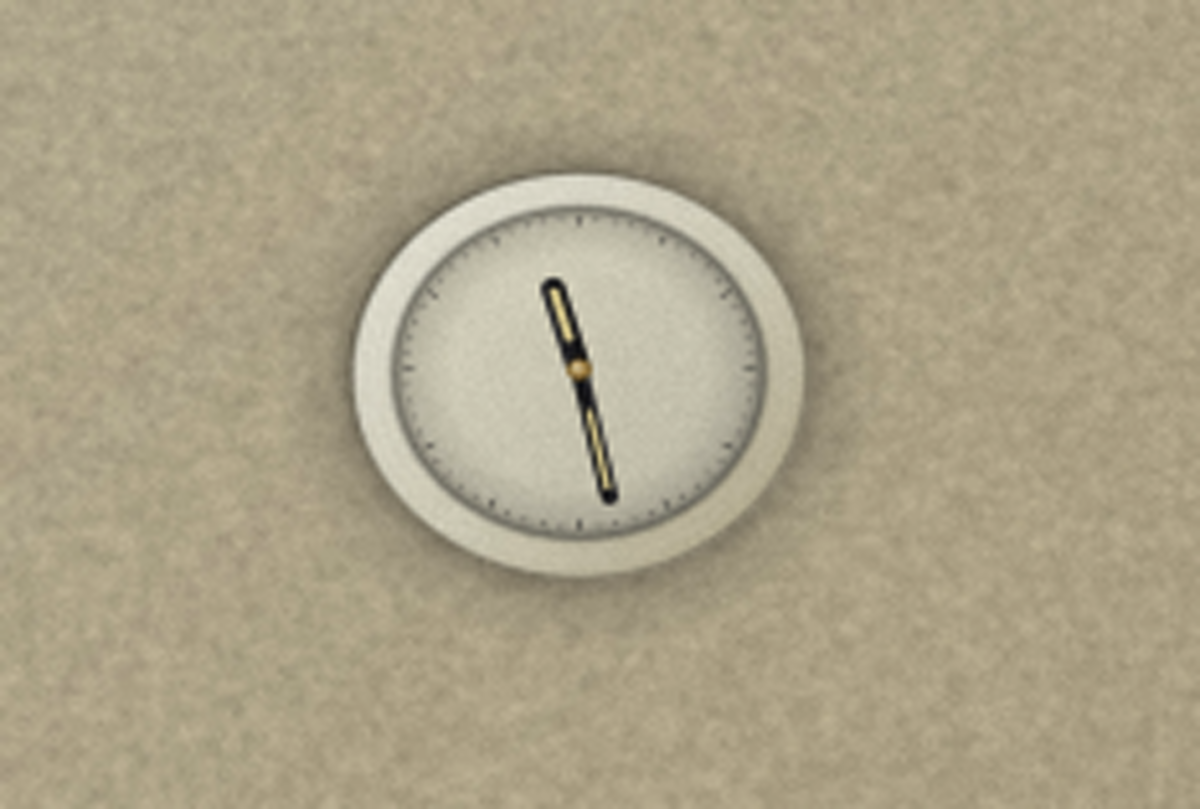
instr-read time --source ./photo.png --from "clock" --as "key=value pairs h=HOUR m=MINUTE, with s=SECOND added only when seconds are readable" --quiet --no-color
h=11 m=28
